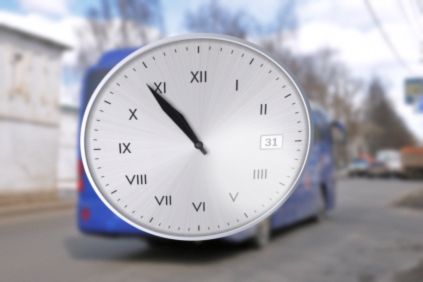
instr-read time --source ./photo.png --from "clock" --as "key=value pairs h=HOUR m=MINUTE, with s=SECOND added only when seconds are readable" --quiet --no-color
h=10 m=54
